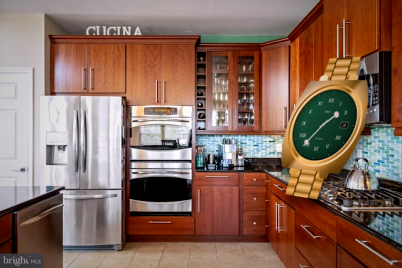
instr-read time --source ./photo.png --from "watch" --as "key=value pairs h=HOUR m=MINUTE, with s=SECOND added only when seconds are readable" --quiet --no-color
h=1 m=36
